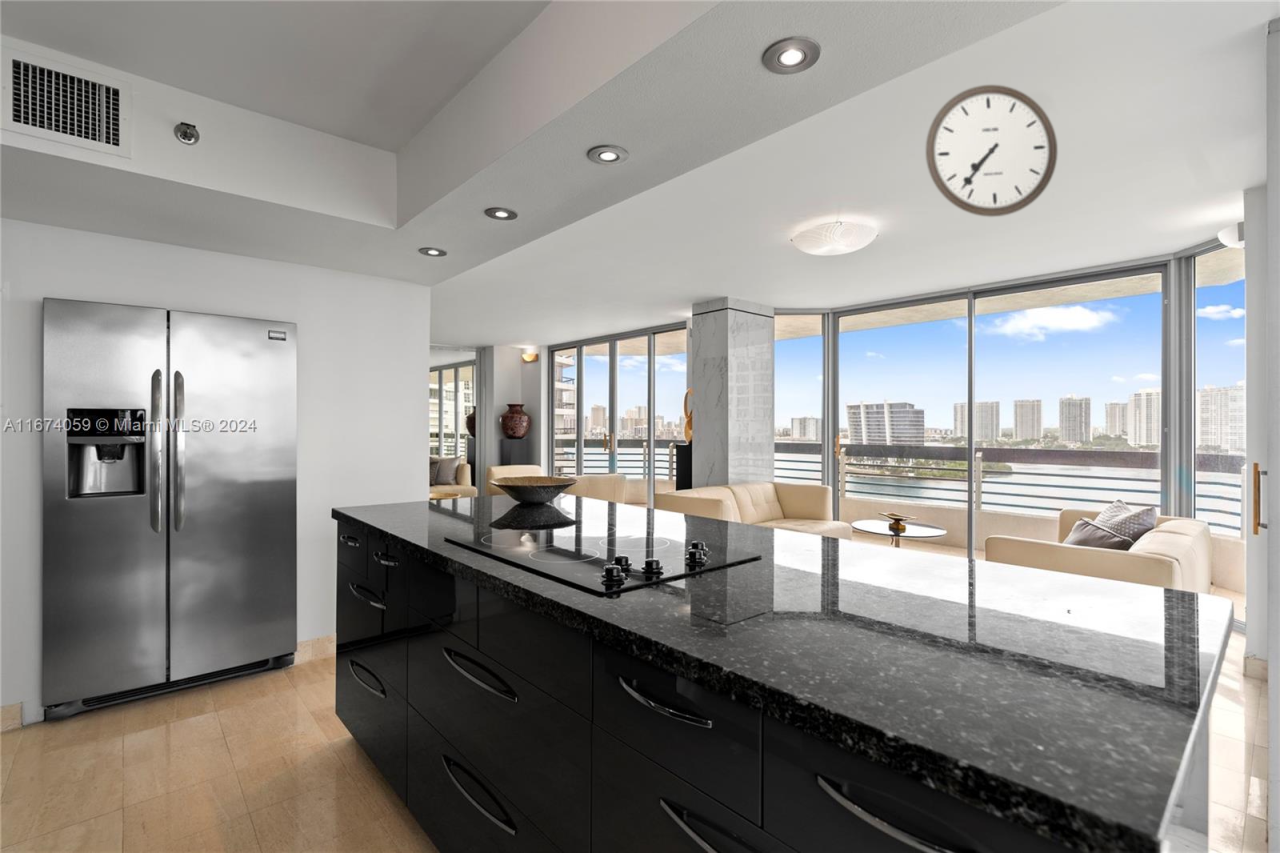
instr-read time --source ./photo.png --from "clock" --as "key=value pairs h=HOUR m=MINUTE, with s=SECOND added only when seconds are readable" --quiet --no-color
h=7 m=37
